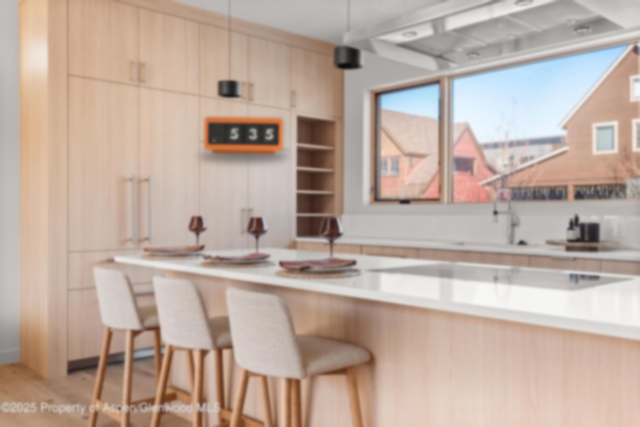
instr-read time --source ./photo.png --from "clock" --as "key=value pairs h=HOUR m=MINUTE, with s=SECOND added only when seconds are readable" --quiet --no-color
h=5 m=35
